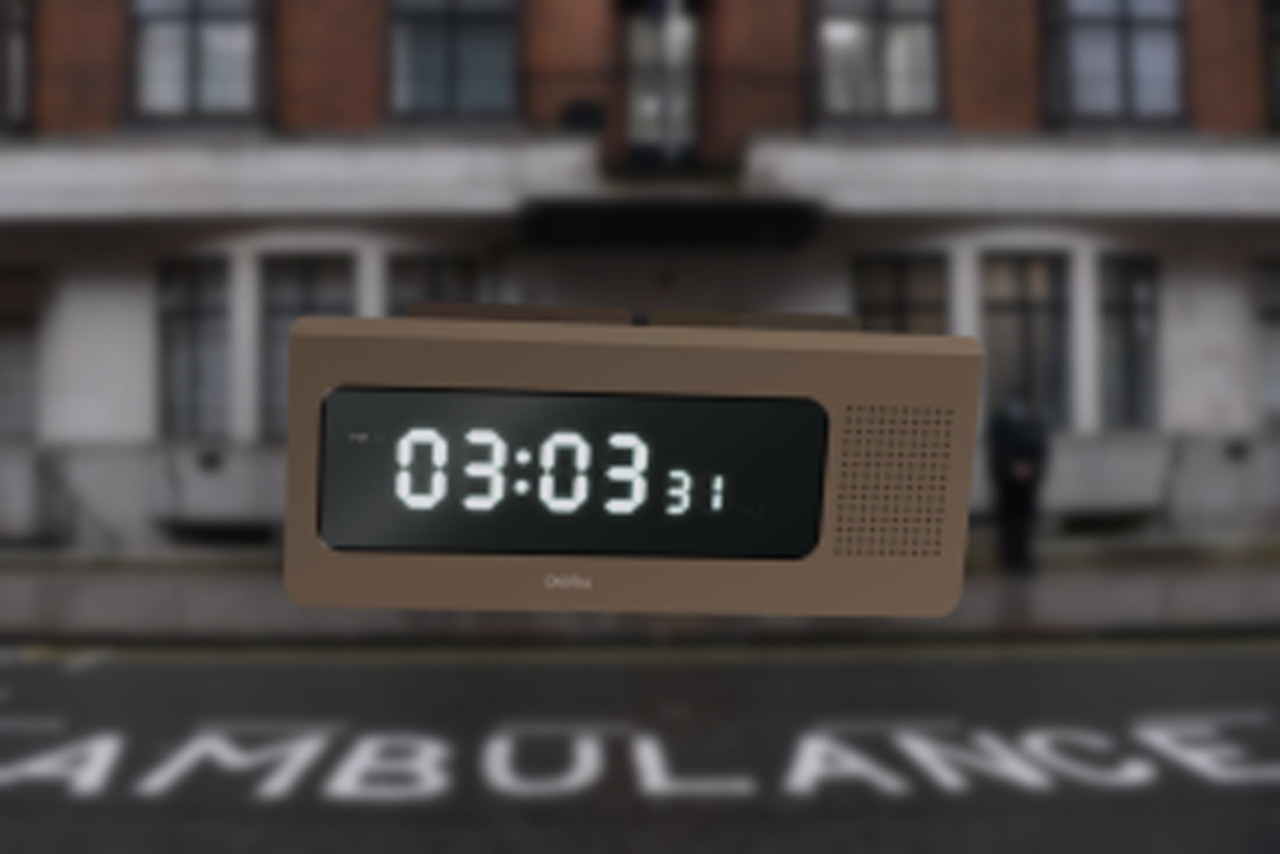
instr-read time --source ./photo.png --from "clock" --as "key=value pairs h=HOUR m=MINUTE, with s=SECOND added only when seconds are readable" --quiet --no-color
h=3 m=3 s=31
